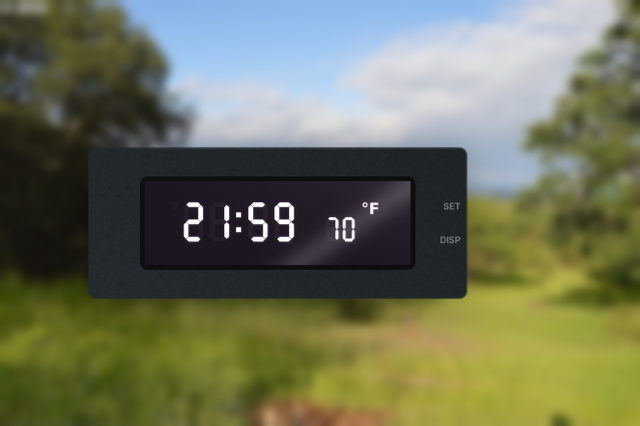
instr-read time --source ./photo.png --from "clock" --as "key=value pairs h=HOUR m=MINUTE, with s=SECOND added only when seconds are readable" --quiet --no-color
h=21 m=59
